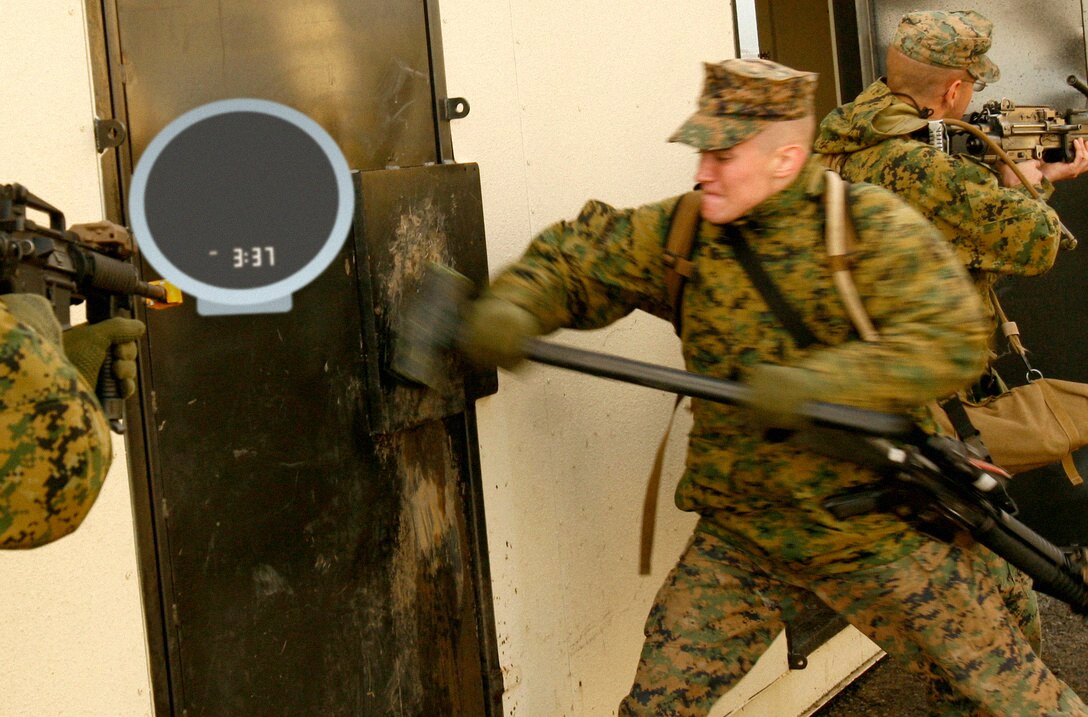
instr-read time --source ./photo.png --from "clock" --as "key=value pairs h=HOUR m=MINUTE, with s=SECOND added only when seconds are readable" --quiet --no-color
h=3 m=37
